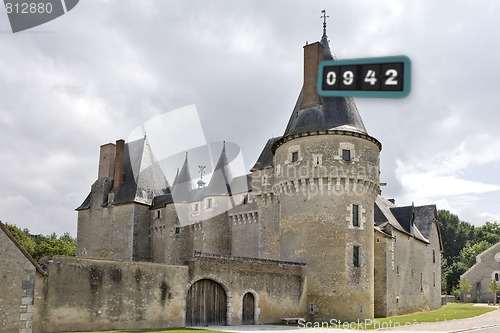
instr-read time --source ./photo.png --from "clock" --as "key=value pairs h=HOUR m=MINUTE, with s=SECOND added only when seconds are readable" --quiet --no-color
h=9 m=42
